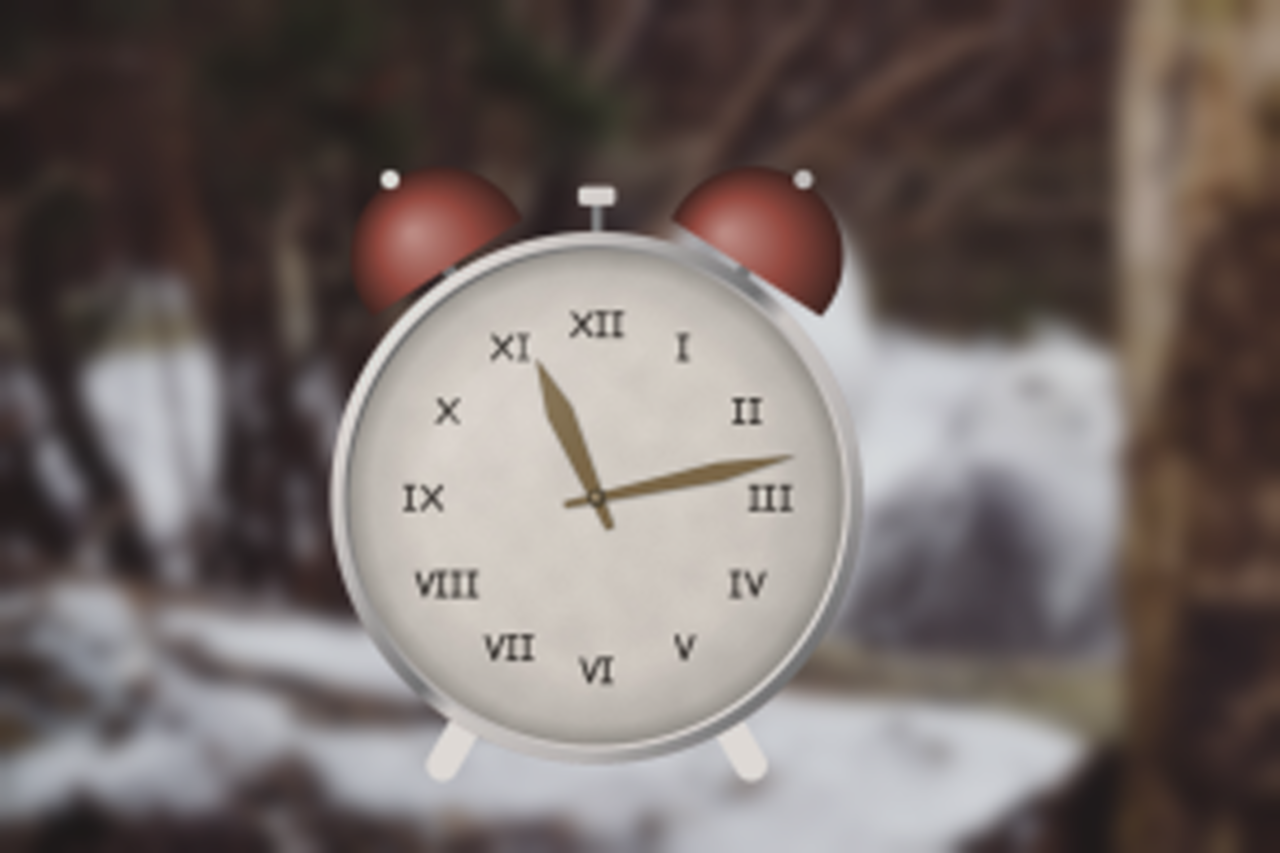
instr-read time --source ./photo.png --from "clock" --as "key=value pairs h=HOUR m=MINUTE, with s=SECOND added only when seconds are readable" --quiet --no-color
h=11 m=13
